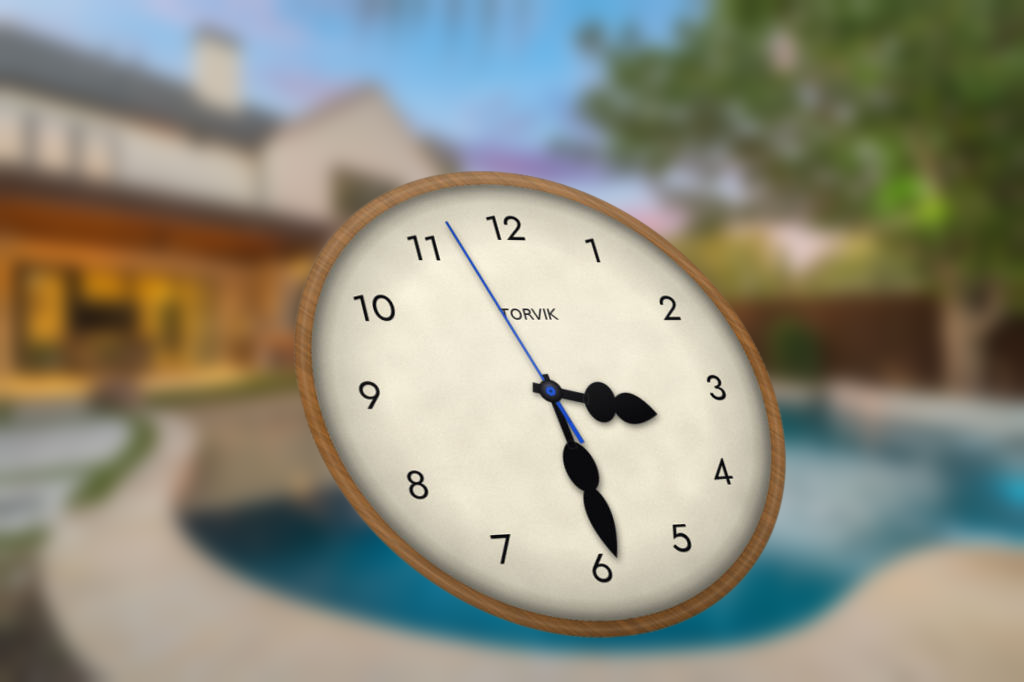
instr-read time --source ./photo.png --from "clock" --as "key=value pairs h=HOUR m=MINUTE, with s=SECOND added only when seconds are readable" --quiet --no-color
h=3 m=28 s=57
